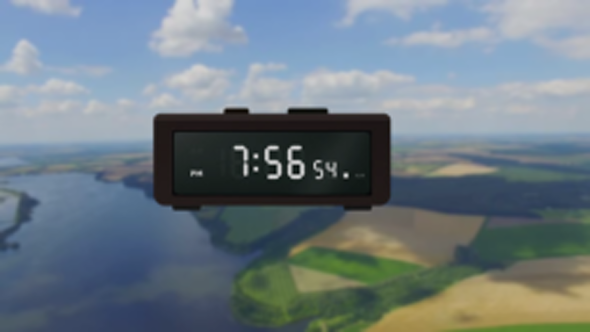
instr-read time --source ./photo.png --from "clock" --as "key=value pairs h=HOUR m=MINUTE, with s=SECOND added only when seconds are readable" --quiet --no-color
h=7 m=56 s=54
